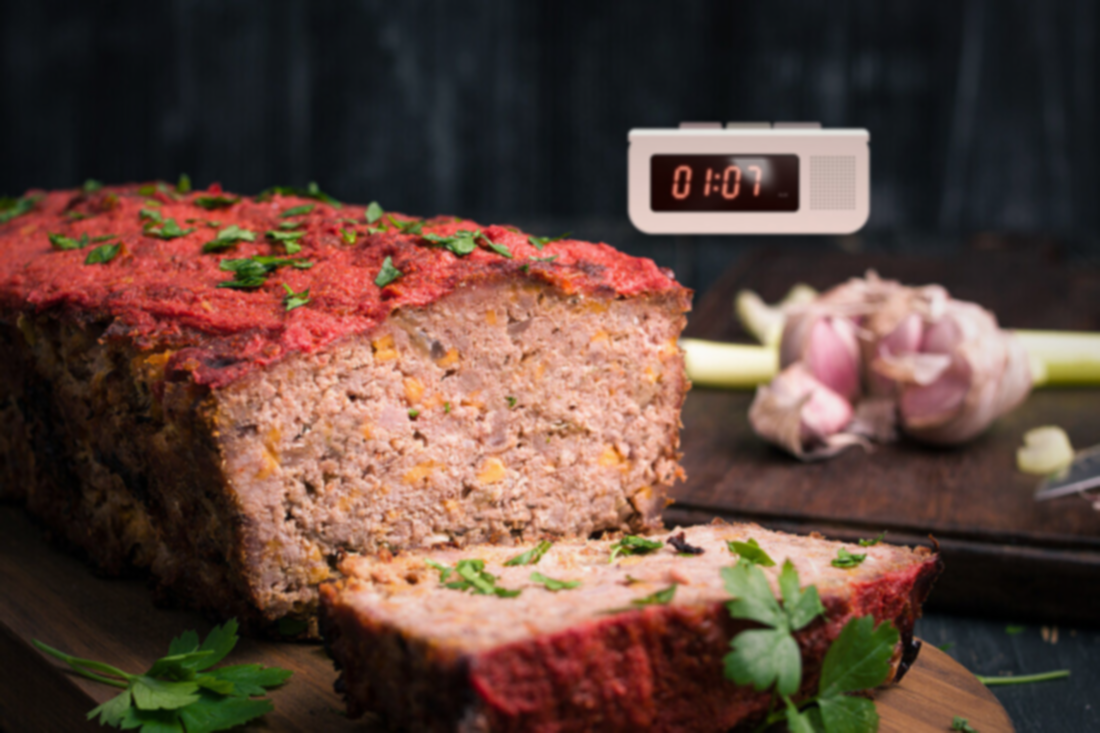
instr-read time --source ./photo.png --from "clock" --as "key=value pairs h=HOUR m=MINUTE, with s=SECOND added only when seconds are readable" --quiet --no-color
h=1 m=7
